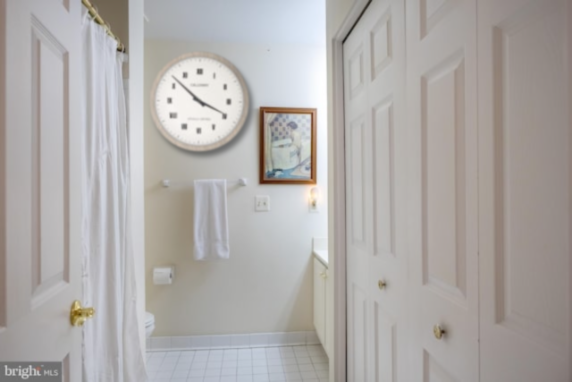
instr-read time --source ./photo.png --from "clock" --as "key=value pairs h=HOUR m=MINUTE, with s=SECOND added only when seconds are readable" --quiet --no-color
h=3 m=52
